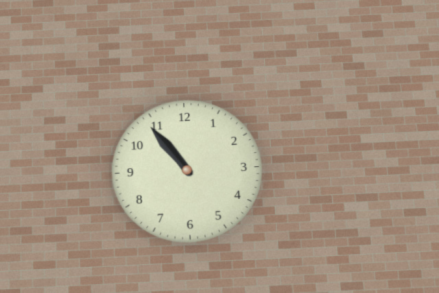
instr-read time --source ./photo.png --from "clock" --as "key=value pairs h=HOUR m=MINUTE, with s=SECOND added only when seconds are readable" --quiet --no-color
h=10 m=54
